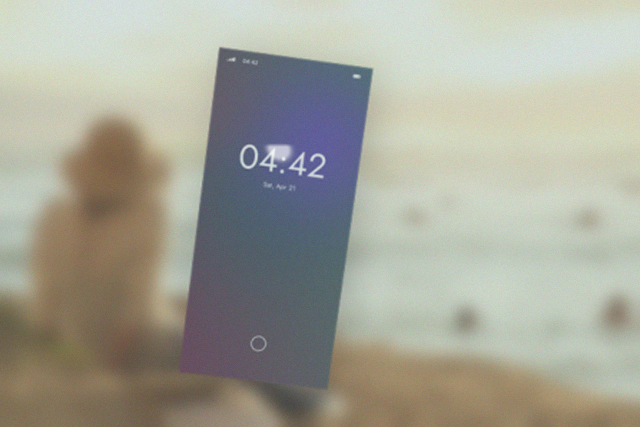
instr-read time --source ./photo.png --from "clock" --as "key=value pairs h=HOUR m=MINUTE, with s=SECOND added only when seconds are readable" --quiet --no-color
h=4 m=42
